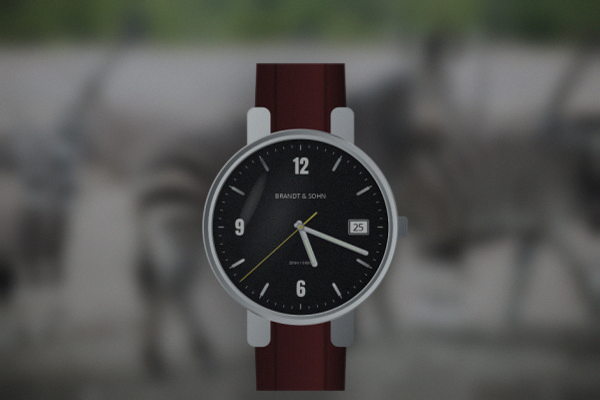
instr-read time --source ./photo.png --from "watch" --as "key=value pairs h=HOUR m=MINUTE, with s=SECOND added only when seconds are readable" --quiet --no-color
h=5 m=18 s=38
